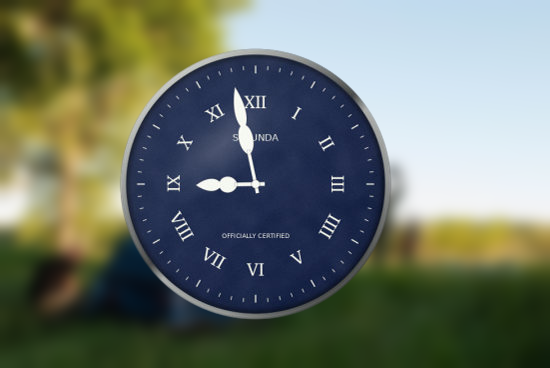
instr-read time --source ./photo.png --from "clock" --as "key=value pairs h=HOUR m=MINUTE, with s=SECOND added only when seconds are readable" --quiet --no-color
h=8 m=58
